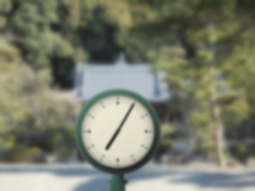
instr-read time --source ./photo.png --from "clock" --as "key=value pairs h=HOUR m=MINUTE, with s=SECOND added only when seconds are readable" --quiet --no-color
h=7 m=5
